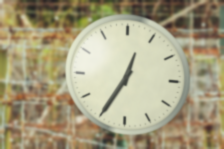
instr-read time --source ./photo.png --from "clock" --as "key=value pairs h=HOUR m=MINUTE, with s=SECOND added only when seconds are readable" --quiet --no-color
h=12 m=35
